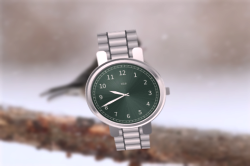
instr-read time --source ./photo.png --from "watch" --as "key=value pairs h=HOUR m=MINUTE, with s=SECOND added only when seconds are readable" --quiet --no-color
h=9 m=41
